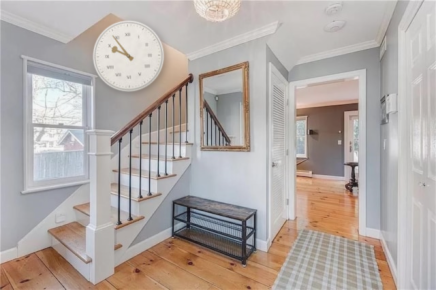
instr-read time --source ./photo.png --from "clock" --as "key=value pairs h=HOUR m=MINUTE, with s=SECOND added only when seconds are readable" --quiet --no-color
h=9 m=54
